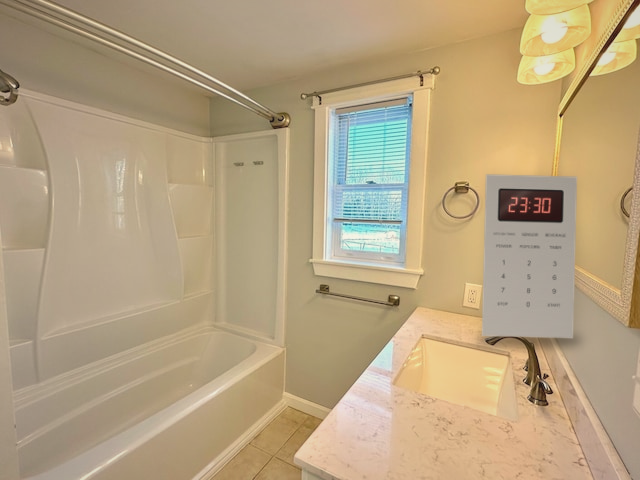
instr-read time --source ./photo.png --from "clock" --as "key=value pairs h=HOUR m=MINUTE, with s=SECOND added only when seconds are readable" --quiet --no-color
h=23 m=30
